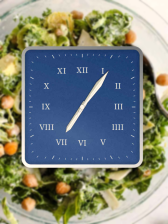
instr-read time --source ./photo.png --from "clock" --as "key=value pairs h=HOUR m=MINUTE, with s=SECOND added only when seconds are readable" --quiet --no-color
h=7 m=6
